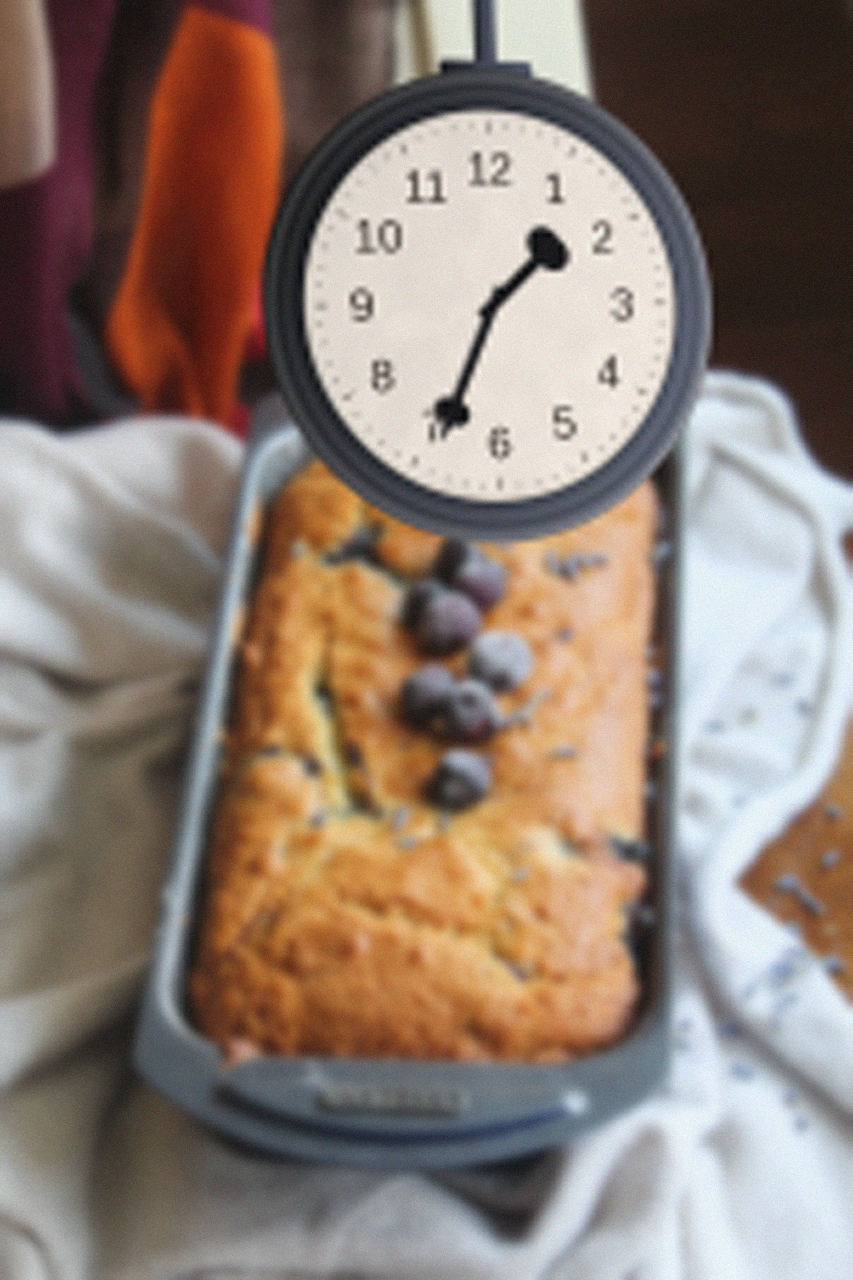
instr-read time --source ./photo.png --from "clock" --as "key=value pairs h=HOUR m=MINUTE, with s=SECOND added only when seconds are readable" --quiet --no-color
h=1 m=34
